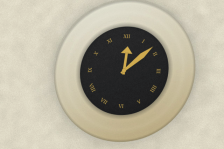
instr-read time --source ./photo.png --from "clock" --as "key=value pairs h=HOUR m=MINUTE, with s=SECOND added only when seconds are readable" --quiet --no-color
h=12 m=8
